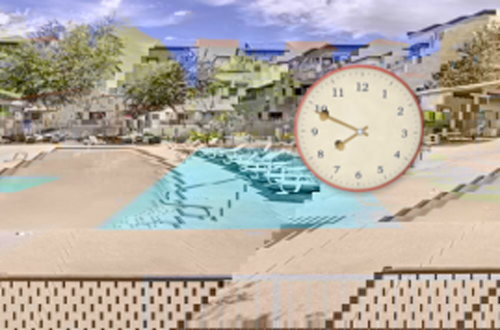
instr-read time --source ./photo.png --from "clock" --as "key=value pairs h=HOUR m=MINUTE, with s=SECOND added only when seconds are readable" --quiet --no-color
h=7 m=49
